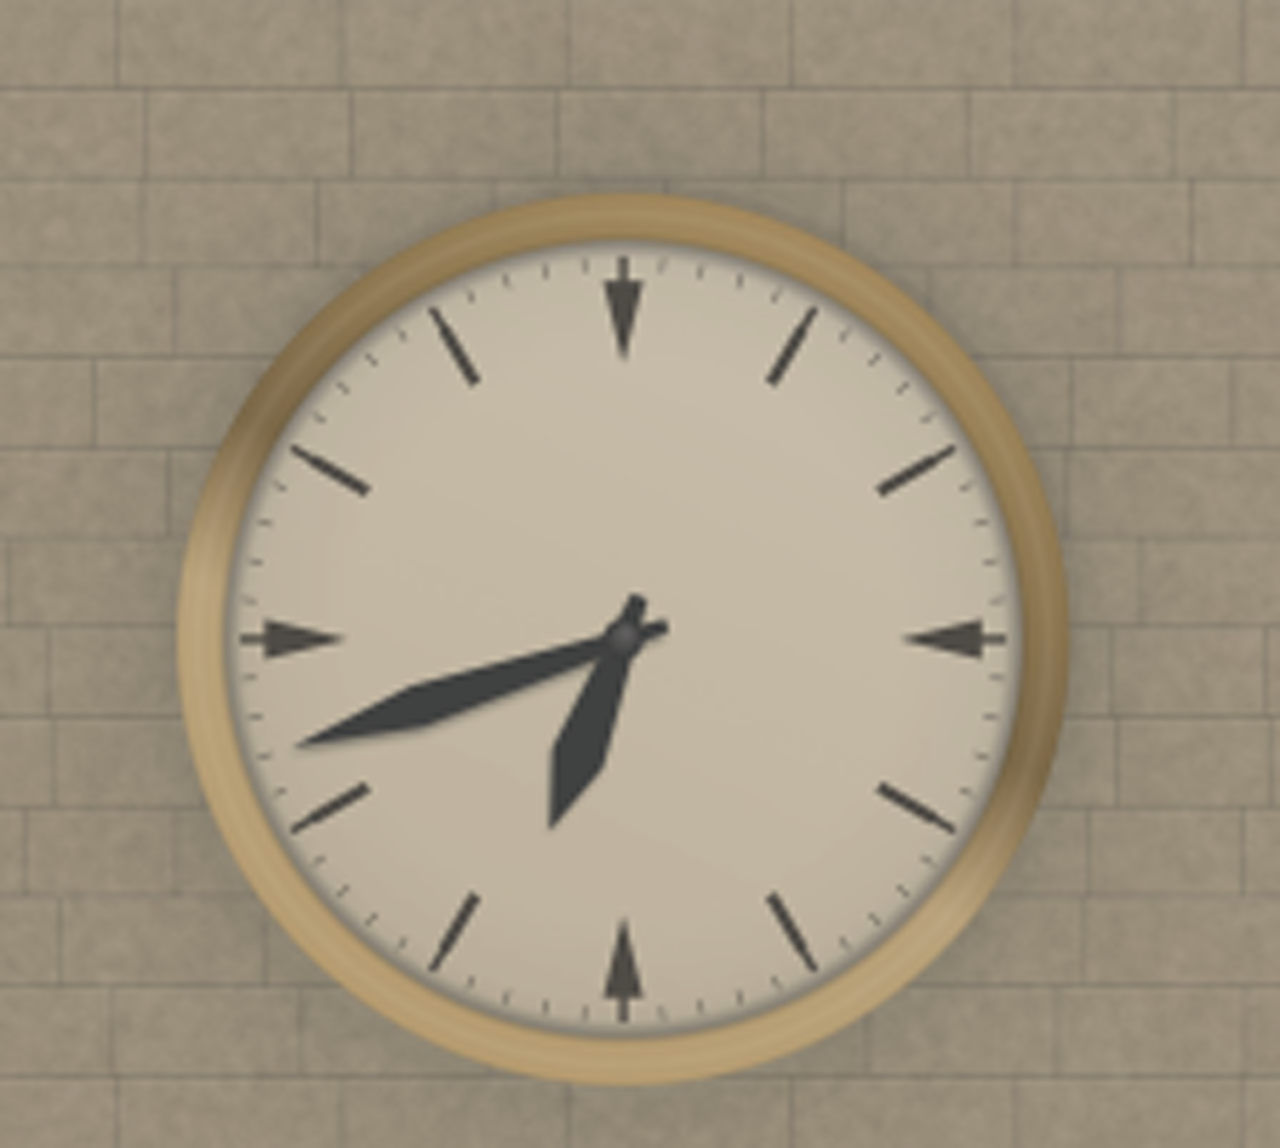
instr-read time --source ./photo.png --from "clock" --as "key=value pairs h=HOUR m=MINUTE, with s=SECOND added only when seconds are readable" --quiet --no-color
h=6 m=42
